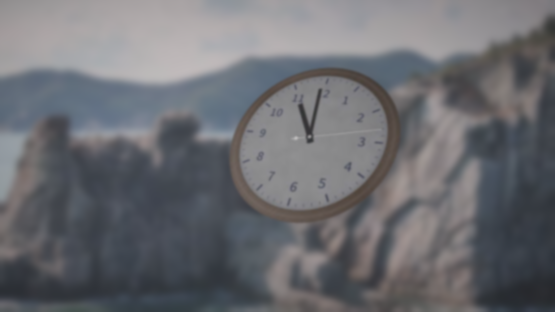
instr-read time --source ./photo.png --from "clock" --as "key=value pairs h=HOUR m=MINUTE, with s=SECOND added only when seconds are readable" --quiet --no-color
h=10 m=59 s=13
